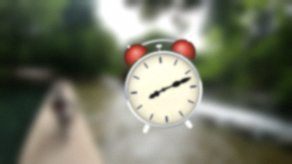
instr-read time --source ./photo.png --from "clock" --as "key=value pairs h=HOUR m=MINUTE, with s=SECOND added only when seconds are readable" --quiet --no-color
h=8 m=12
